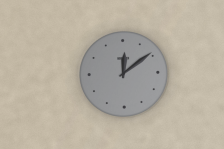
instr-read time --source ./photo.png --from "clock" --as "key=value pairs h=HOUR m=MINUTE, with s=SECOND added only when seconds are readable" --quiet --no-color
h=12 m=9
